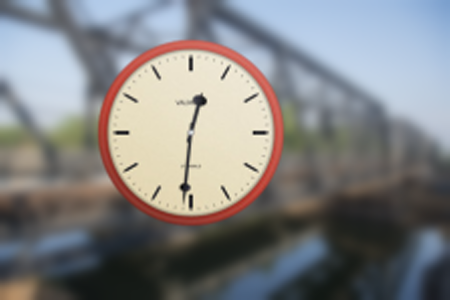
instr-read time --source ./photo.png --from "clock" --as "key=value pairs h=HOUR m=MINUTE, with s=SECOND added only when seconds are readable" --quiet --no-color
h=12 m=31
